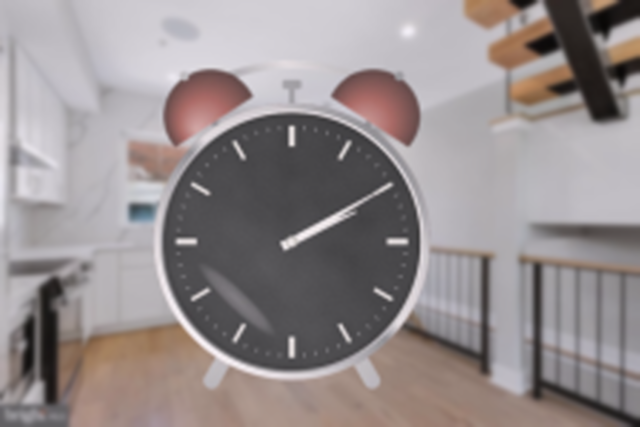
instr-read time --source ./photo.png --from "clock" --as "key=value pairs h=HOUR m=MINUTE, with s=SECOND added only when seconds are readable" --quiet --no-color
h=2 m=10
